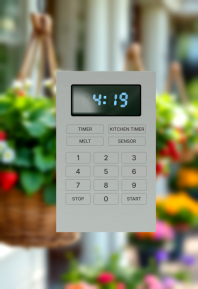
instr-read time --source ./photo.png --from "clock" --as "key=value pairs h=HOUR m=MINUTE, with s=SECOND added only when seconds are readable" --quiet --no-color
h=4 m=19
